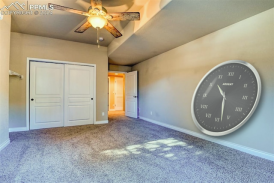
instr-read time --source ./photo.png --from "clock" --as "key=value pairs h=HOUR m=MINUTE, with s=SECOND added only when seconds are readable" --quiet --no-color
h=10 m=28
